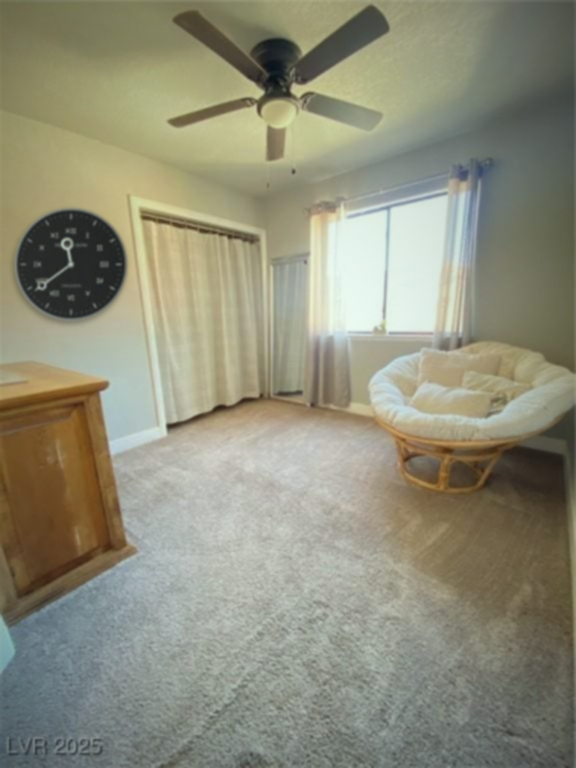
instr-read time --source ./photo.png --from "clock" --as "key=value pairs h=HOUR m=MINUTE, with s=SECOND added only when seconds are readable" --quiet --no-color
h=11 m=39
